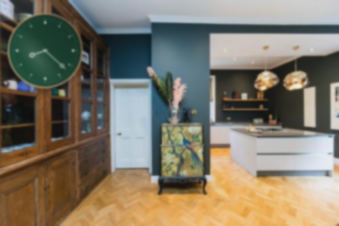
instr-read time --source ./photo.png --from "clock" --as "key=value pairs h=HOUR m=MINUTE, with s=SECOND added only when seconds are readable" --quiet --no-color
h=8 m=22
